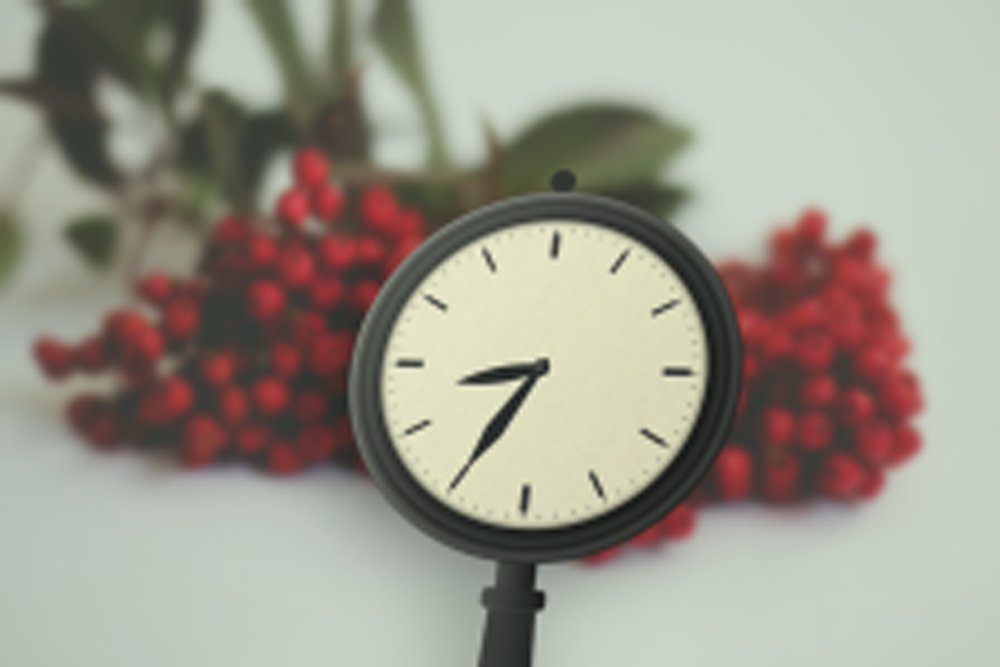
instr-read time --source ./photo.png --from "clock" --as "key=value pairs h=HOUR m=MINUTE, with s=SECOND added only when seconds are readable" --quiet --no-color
h=8 m=35
